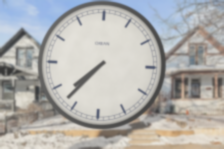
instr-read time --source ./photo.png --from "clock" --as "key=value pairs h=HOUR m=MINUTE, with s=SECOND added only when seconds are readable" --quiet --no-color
h=7 m=37
